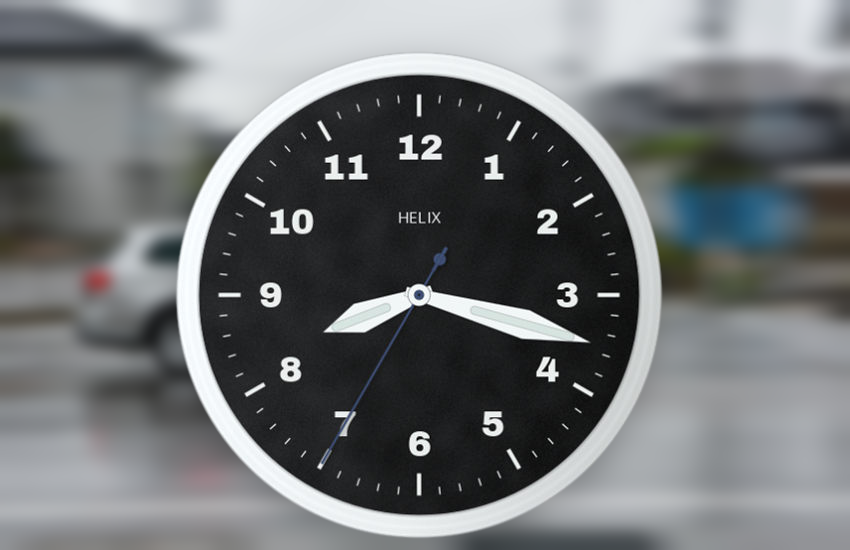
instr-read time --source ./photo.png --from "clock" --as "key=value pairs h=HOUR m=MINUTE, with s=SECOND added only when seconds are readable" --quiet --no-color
h=8 m=17 s=35
